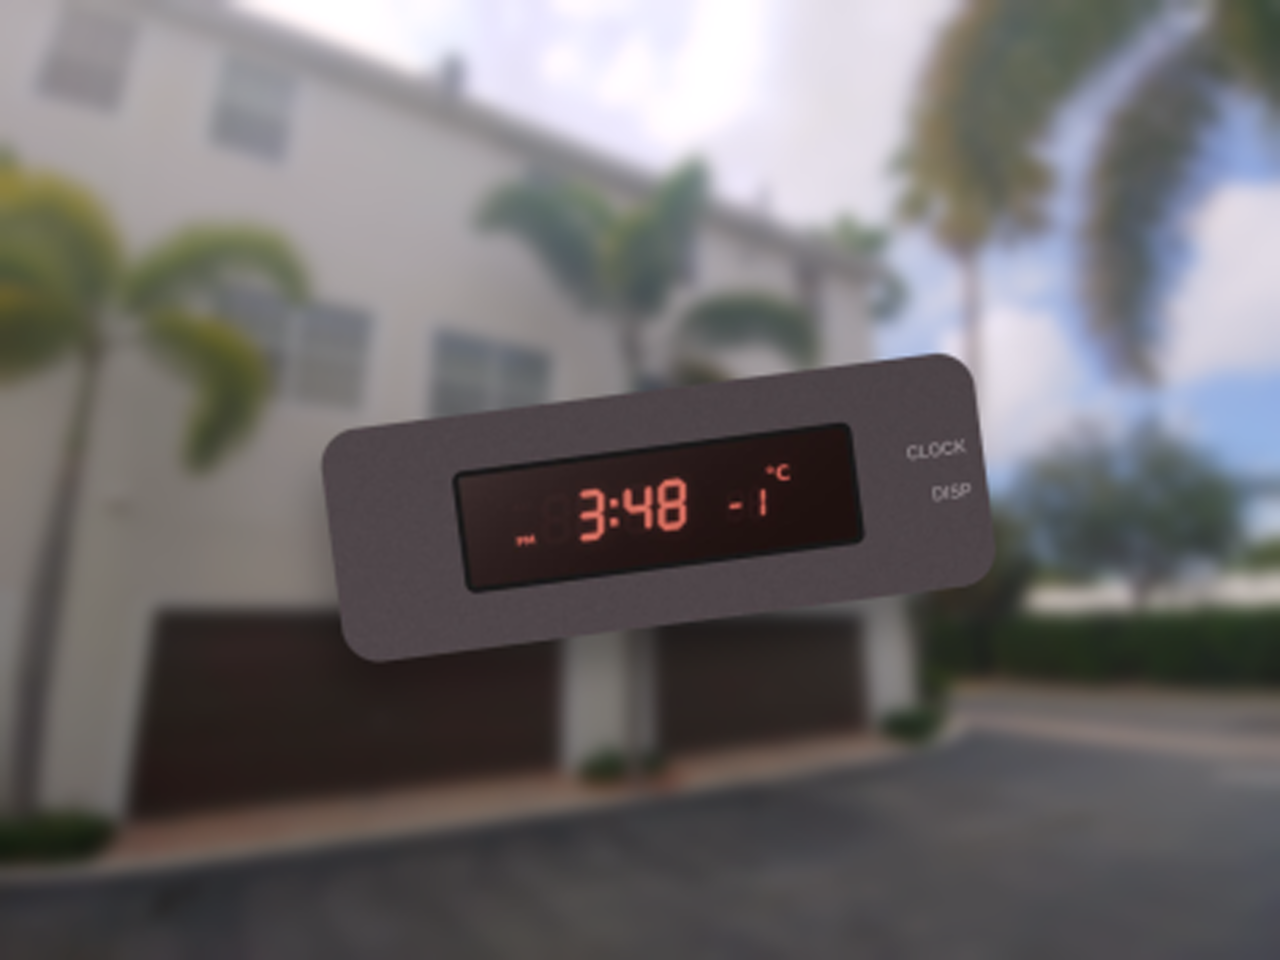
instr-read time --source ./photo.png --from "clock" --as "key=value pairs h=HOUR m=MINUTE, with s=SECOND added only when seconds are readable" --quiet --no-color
h=3 m=48
